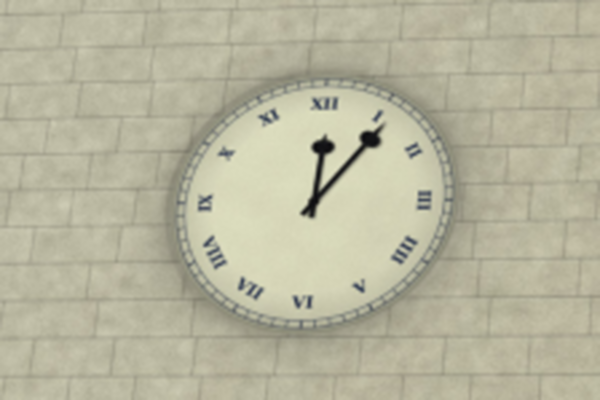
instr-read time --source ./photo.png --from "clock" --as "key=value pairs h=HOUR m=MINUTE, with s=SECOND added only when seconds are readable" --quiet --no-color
h=12 m=6
